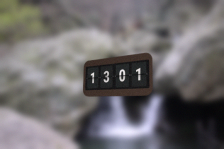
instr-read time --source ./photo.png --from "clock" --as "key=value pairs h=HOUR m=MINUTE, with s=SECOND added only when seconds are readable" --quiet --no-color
h=13 m=1
